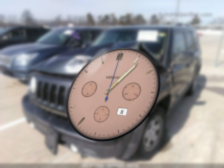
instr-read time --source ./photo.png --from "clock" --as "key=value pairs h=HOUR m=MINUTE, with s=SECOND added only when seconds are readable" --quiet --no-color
h=1 m=6
